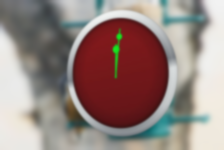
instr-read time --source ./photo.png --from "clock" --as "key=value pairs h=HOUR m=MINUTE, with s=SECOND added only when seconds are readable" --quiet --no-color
h=12 m=1
